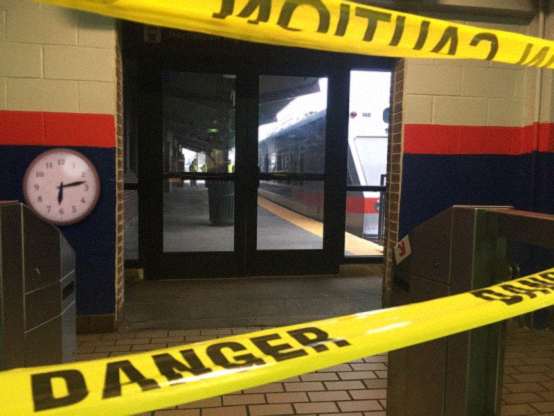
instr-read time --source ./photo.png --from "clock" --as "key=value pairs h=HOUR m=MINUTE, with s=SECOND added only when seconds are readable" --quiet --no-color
h=6 m=13
